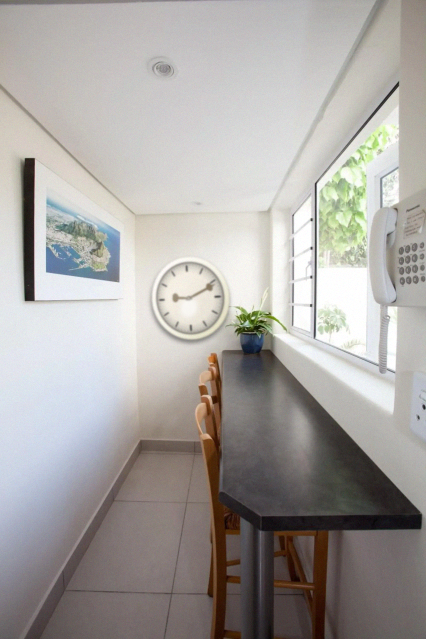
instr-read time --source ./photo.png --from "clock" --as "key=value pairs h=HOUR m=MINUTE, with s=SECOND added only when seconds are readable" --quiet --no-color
h=9 m=11
